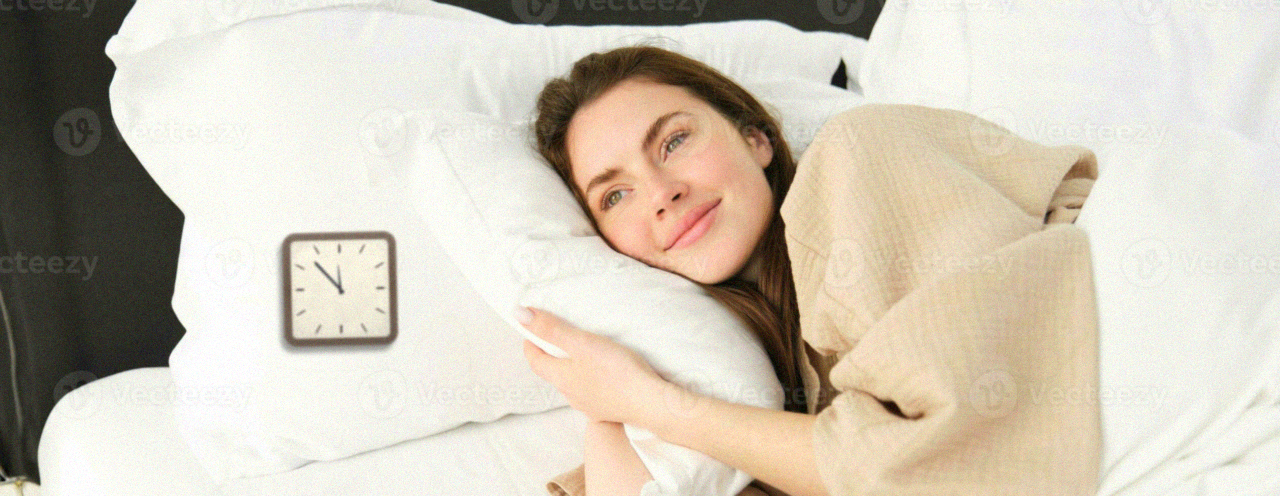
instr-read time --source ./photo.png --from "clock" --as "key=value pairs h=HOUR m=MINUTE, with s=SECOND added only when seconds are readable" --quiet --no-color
h=11 m=53
